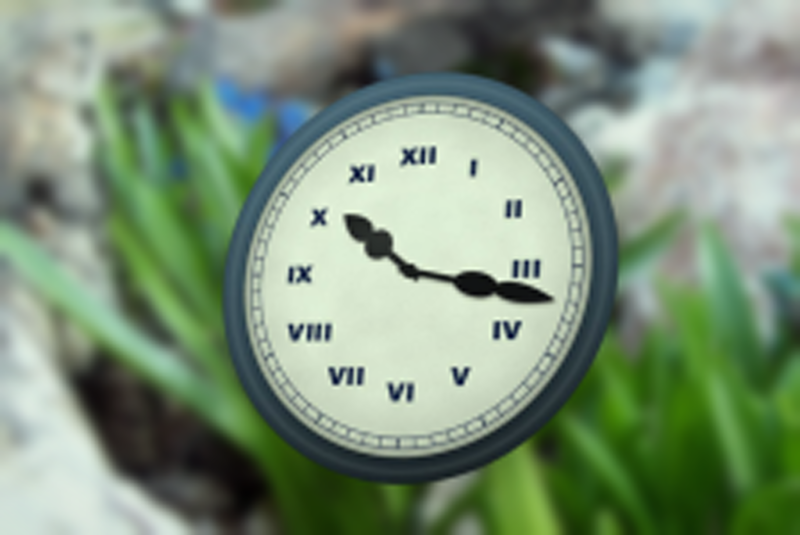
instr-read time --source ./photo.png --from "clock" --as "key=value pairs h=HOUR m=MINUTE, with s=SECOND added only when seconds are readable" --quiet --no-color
h=10 m=17
